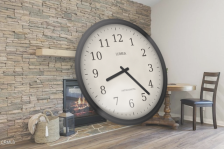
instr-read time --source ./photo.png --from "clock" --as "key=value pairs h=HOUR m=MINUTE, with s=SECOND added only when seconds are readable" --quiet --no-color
h=8 m=23
